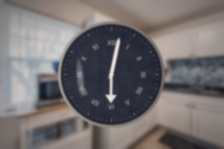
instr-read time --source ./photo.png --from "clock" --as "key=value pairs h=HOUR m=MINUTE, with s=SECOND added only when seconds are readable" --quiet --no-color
h=6 m=2
